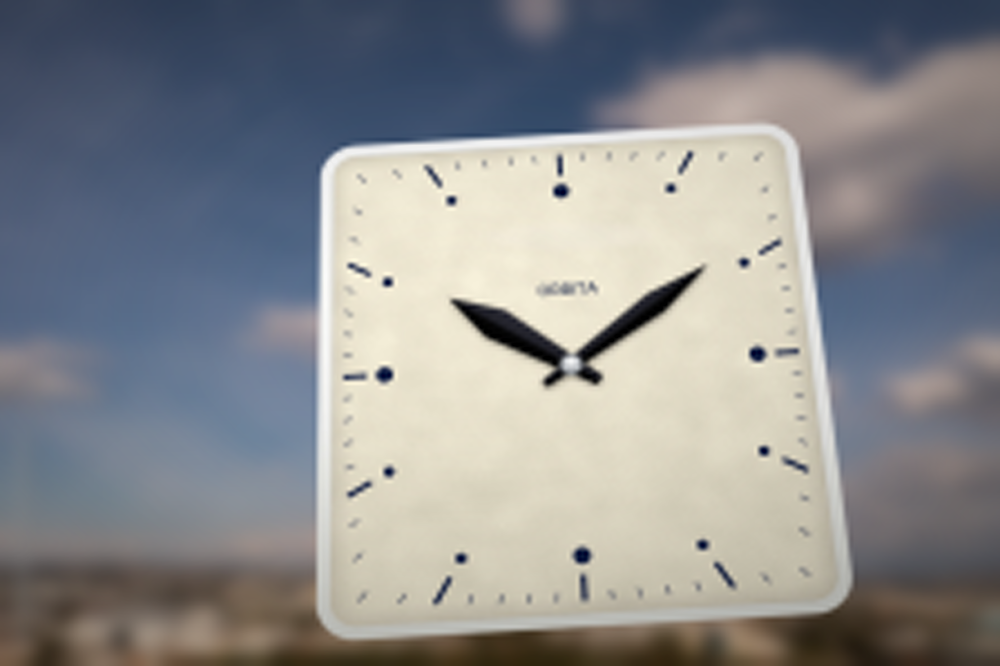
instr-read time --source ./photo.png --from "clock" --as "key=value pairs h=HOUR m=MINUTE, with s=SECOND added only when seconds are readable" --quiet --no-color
h=10 m=9
